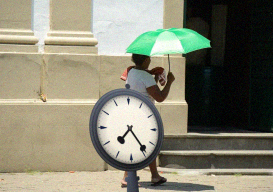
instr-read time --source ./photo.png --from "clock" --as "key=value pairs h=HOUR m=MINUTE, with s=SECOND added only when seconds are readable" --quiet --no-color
h=7 m=24
